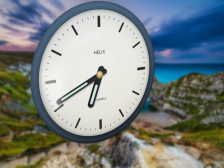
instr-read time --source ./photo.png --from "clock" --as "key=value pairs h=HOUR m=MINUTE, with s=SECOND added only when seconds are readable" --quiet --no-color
h=6 m=41
